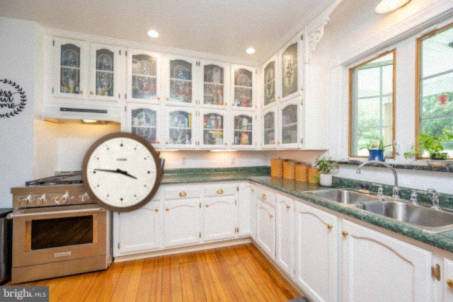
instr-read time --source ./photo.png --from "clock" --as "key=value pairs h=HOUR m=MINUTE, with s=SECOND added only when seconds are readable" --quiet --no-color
h=3 m=46
